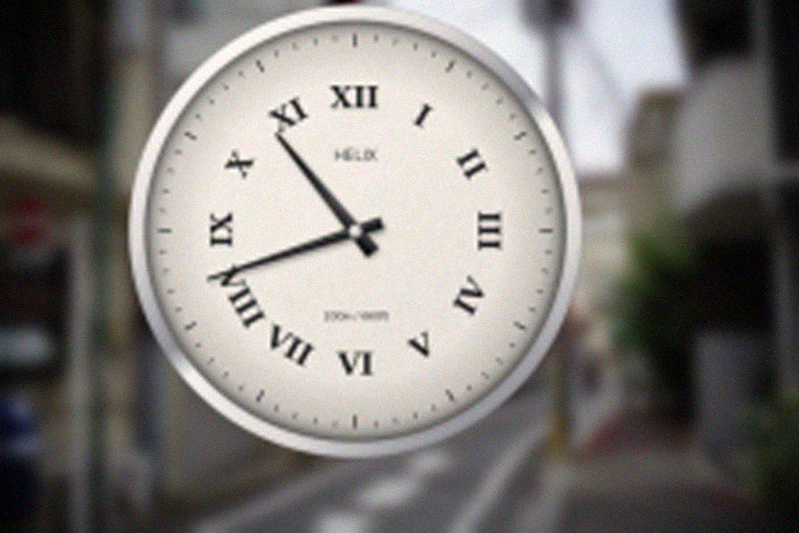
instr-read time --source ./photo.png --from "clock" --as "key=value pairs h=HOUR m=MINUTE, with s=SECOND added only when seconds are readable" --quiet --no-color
h=10 m=42
